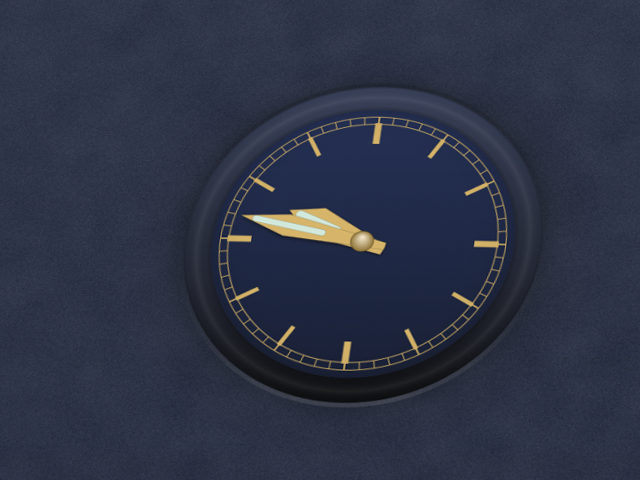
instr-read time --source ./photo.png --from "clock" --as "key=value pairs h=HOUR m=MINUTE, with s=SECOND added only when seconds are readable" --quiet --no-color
h=9 m=47
